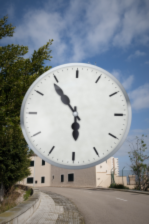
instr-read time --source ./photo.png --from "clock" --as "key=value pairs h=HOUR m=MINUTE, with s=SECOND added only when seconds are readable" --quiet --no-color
h=5 m=54
